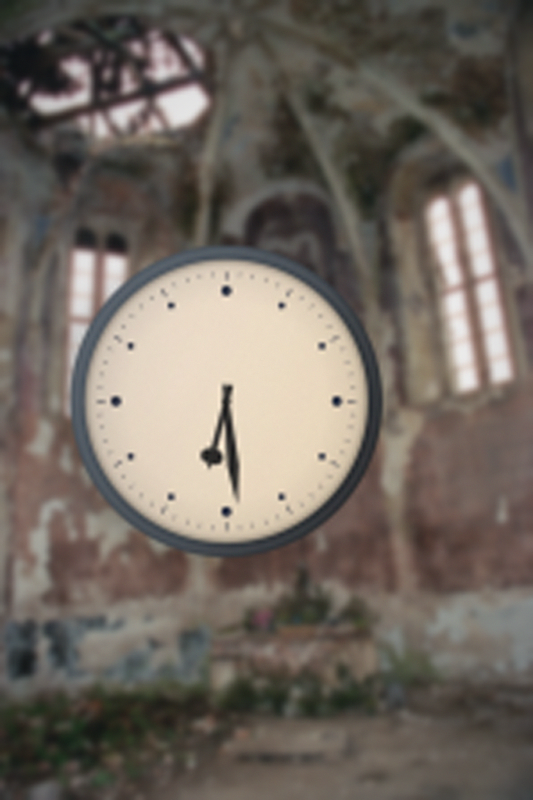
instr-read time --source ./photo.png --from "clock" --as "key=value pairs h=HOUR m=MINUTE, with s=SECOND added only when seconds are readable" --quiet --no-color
h=6 m=29
